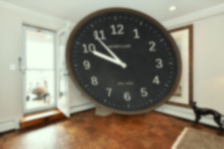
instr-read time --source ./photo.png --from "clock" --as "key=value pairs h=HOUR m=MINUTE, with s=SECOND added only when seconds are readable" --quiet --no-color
h=9 m=54
